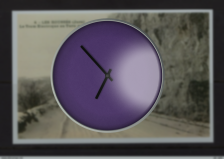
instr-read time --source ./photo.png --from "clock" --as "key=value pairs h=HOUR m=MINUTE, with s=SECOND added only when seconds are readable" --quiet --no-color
h=6 m=53
